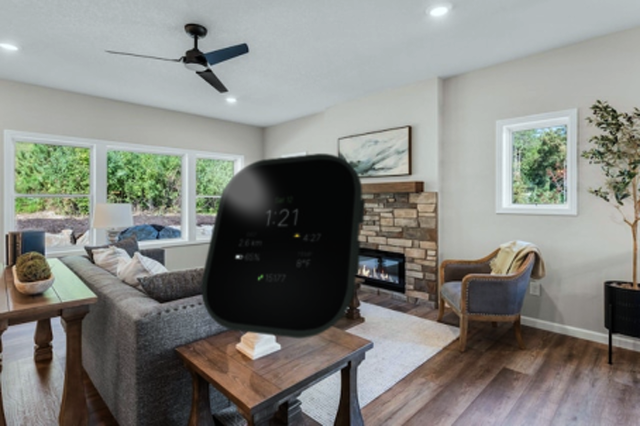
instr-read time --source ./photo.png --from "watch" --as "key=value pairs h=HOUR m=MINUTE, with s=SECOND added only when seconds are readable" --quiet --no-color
h=1 m=21
